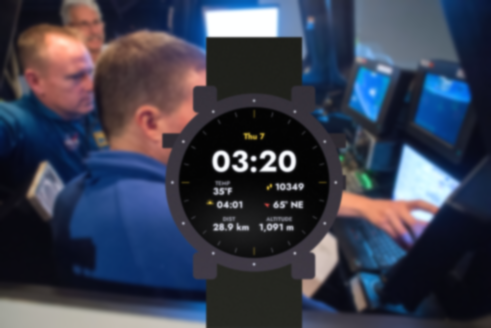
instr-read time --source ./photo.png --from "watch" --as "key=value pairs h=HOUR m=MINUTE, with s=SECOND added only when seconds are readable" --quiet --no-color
h=3 m=20
